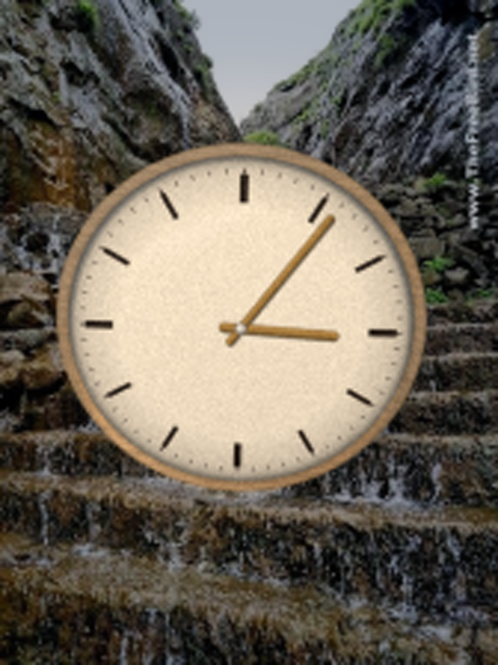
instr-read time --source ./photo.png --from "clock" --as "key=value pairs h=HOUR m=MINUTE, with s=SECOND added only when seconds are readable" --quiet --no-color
h=3 m=6
